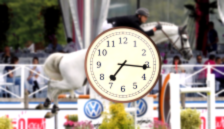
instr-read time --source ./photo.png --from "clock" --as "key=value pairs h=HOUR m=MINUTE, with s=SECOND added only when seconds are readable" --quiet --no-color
h=7 m=16
